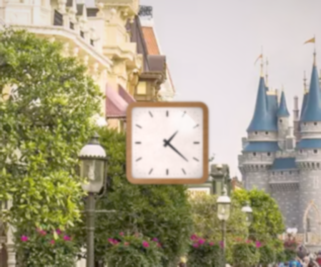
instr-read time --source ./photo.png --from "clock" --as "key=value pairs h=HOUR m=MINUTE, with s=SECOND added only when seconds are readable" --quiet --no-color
h=1 m=22
